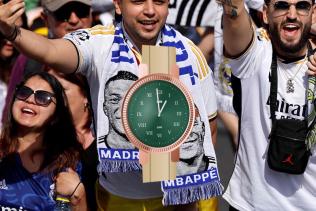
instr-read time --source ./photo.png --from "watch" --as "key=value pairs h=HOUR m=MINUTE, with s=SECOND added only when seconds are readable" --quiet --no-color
h=12 m=59
